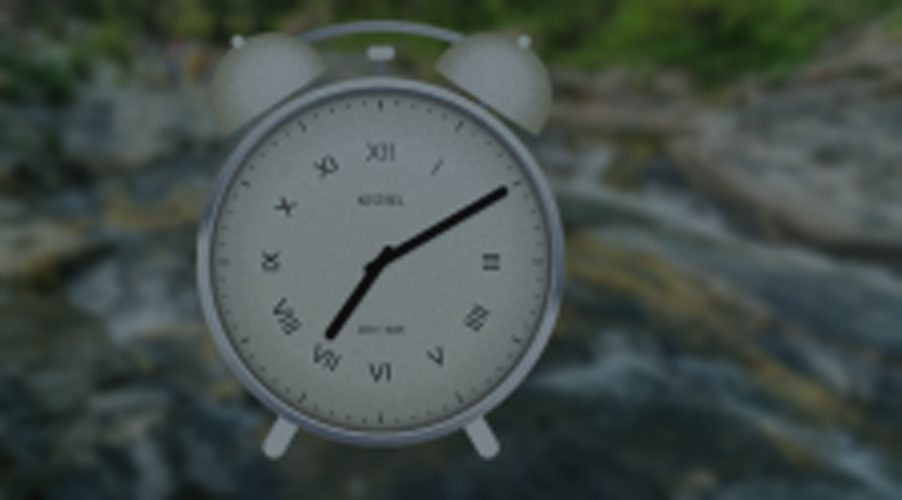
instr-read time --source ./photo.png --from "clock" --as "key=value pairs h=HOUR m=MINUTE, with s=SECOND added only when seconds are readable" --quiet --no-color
h=7 m=10
